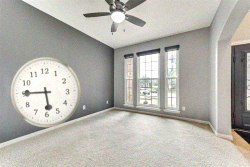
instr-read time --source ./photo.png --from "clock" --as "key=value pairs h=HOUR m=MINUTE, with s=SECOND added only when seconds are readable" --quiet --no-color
h=5 m=45
